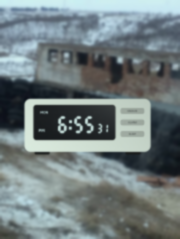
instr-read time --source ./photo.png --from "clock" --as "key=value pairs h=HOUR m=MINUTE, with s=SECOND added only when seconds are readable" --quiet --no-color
h=6 m=55
